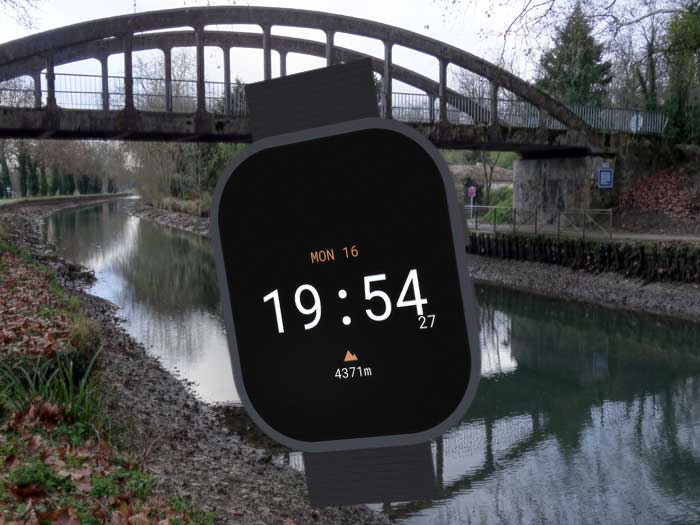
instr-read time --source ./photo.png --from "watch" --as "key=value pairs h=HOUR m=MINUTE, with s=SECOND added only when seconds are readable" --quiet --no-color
h=19 m=54 s=27
